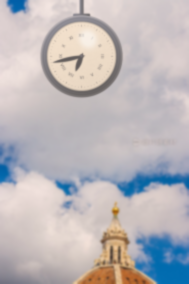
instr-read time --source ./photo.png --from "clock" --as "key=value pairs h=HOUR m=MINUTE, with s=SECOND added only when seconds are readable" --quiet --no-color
h=6 m=43
